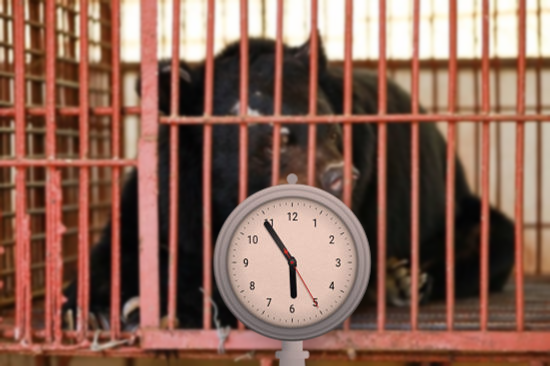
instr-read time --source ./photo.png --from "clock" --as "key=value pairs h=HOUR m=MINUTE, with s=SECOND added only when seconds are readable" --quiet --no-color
h=5 m=54 s=25
